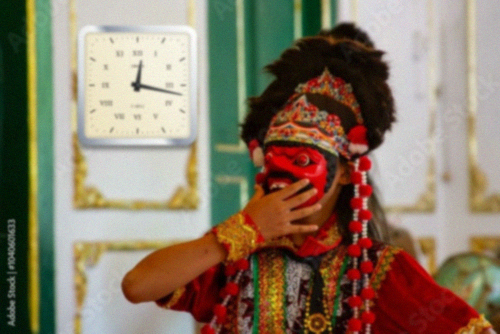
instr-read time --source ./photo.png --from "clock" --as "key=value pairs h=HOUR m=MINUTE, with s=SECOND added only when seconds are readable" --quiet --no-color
h=12 m=17
